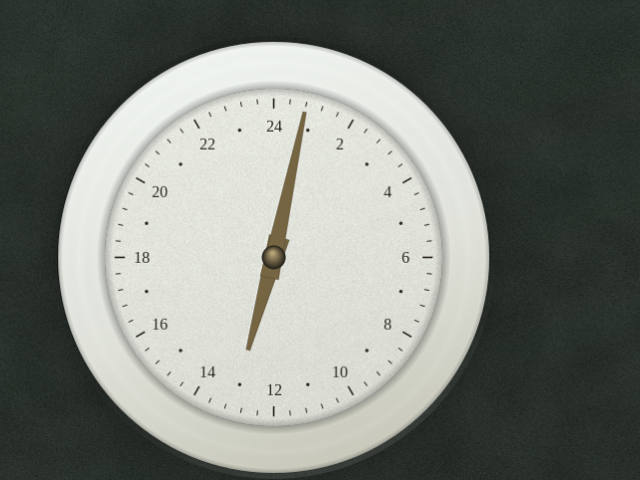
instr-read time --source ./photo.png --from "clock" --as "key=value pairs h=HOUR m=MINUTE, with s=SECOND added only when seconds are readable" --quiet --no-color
h=13 m=2
